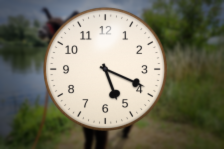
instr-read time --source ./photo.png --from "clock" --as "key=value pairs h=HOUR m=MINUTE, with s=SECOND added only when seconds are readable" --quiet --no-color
h=5 m=19
